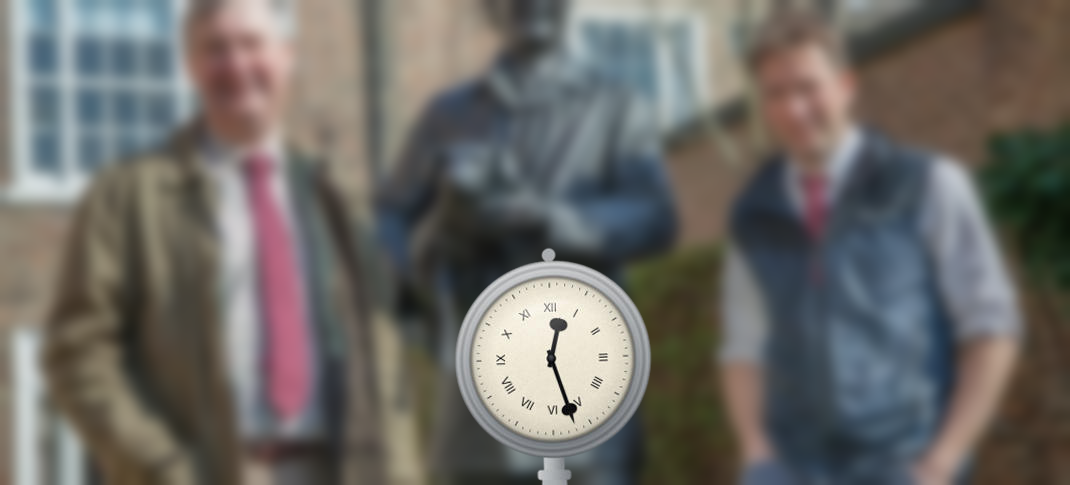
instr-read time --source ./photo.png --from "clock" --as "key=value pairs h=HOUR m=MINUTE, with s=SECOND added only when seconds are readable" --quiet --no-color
h=12 m=27
